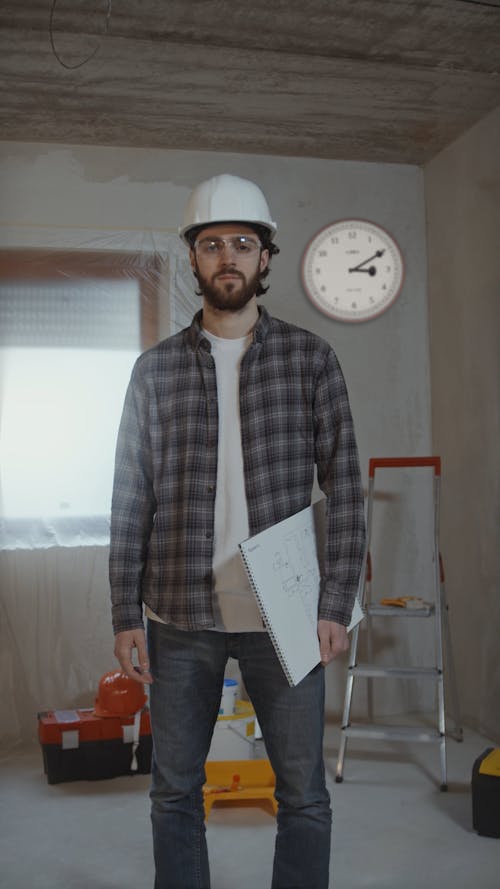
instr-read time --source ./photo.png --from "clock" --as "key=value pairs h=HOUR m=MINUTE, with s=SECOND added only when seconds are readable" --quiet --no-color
h=3 m=10
